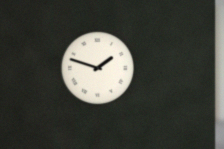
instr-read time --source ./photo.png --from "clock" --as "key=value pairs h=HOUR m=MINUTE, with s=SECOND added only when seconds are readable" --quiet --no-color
h=1 m=48
